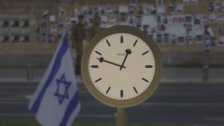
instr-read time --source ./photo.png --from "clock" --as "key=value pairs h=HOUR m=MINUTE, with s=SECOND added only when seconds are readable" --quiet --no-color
h=12 m=48
